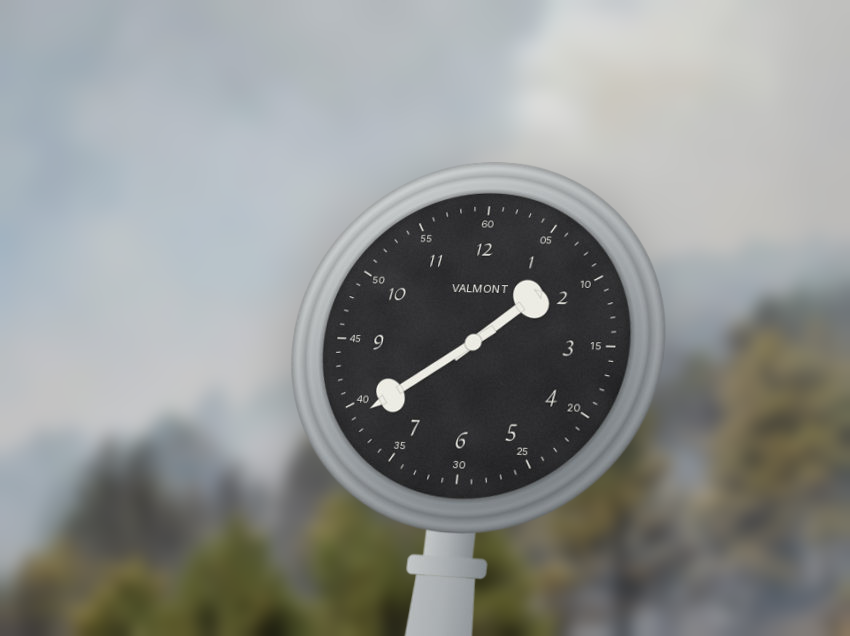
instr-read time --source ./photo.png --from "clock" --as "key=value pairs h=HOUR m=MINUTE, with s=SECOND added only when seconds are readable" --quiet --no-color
h=1 m=39
